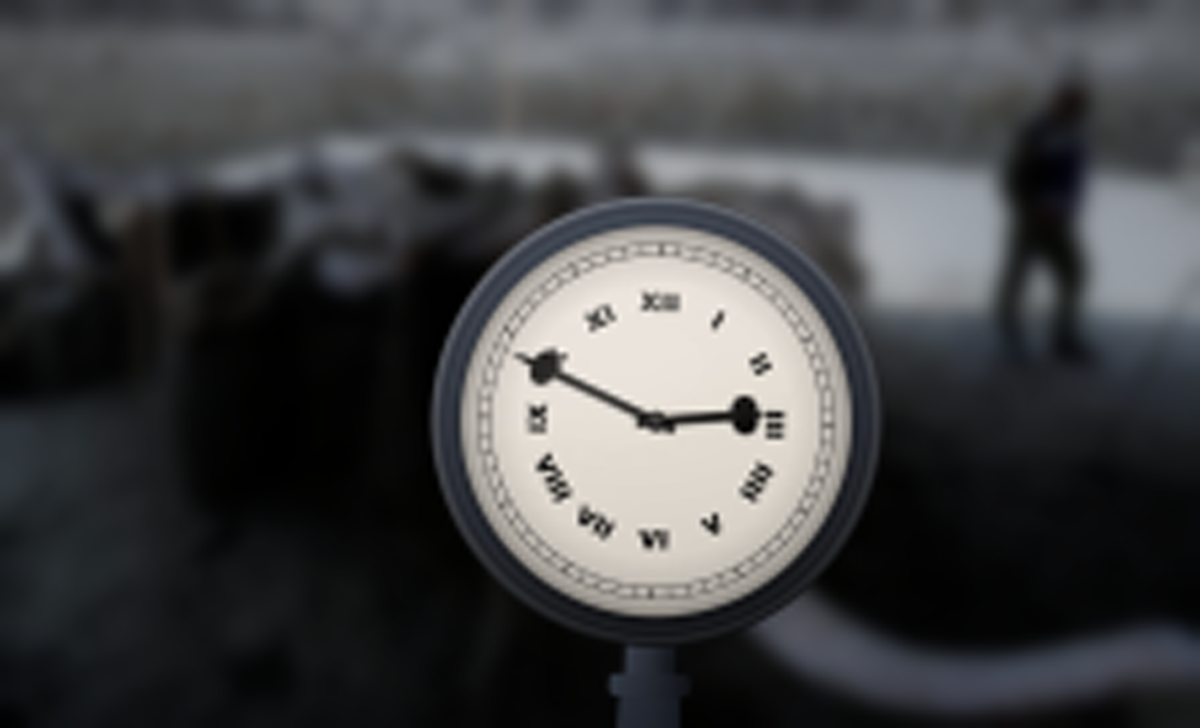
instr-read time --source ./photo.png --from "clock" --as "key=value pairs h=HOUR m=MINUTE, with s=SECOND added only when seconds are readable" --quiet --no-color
h=2 m=49
